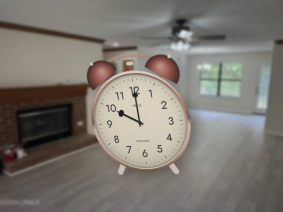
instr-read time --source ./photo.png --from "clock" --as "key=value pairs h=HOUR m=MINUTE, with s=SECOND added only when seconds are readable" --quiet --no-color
h=10 m=0
